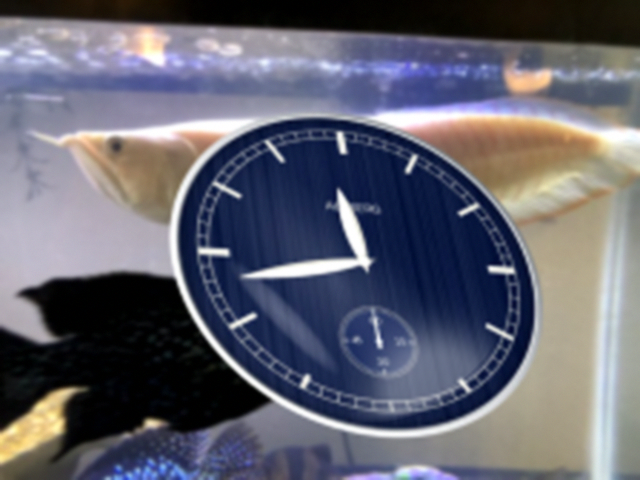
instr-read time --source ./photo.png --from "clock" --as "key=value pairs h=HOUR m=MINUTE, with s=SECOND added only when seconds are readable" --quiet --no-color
h=11 m=43
